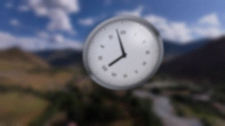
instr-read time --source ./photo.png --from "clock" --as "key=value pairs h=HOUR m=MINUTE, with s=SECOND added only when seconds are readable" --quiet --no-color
h=7 m=58
